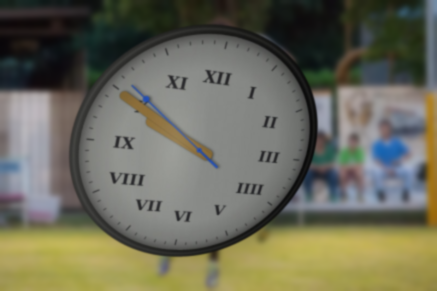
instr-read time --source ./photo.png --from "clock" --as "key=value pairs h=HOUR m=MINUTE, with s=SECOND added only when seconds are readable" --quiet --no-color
h=9 m=49 s=51
